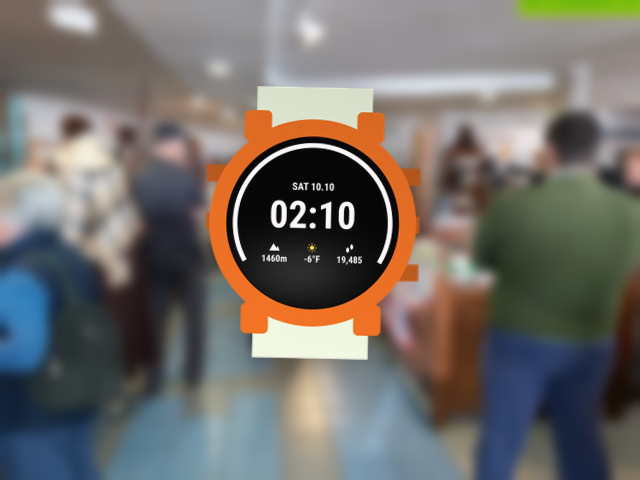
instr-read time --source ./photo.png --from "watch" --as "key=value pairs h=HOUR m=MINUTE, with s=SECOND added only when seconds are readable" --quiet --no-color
h=2 m=10
